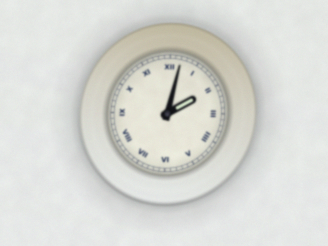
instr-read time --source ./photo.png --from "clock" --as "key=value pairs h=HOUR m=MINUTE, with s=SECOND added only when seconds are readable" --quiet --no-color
h=2 m=2
